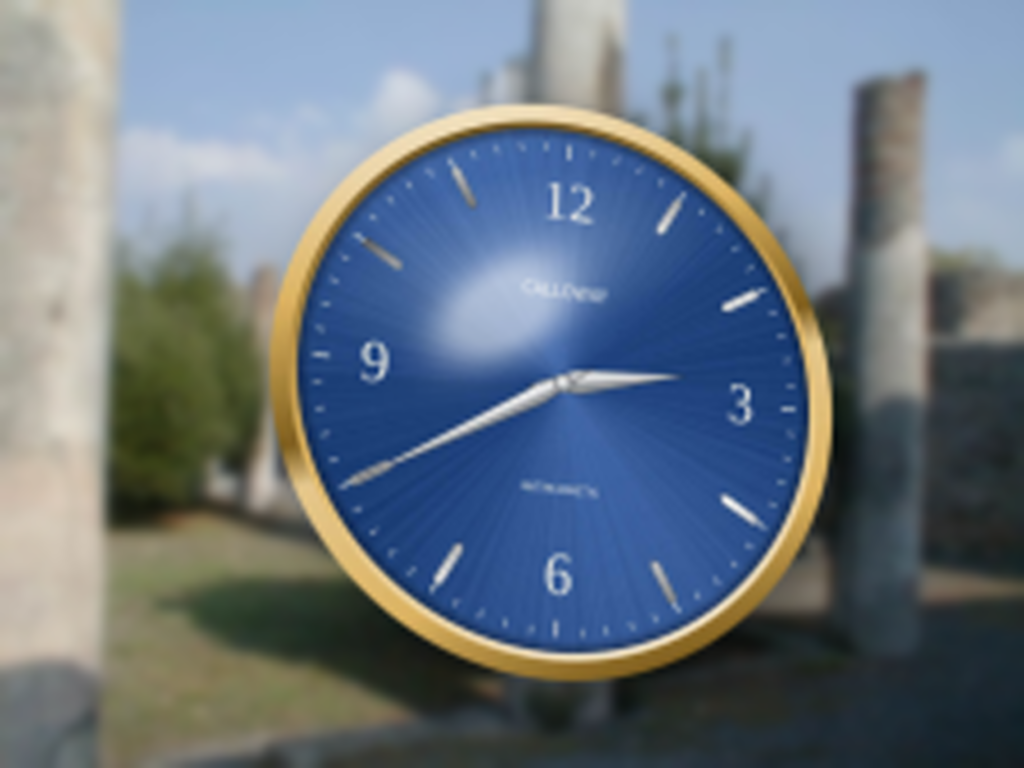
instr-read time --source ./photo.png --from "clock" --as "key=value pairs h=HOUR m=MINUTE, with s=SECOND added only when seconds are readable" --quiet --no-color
h=2 m=40
